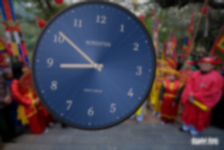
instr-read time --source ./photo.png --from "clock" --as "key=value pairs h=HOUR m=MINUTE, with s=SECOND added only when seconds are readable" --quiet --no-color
h=8 m=51
